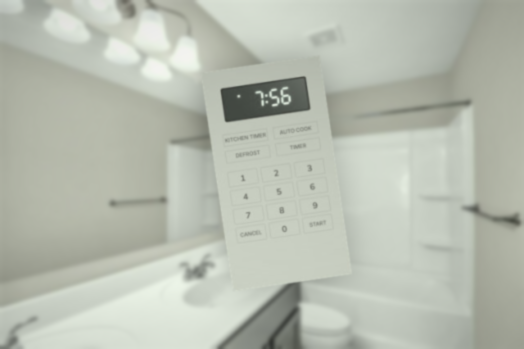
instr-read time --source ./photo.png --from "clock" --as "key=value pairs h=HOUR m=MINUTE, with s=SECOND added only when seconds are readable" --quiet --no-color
h=7 m=56
